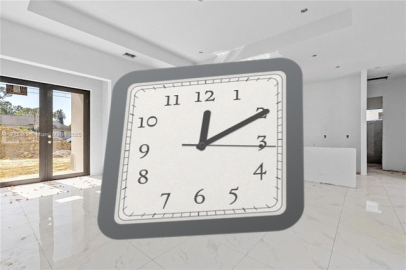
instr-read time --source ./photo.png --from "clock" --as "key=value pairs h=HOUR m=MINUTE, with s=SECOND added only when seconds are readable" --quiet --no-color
h=12 m=10 s=16
